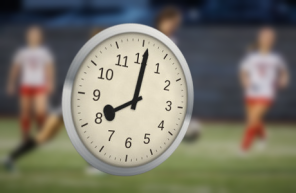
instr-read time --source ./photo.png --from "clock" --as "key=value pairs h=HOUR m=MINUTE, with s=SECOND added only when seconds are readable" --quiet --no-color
h=8 m=1
